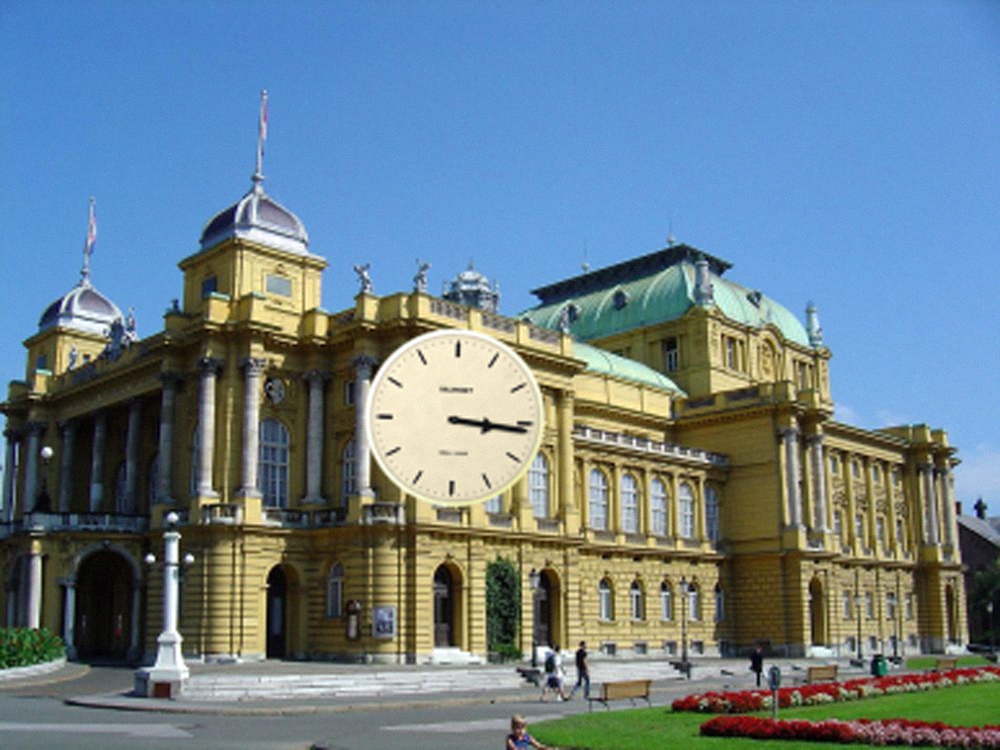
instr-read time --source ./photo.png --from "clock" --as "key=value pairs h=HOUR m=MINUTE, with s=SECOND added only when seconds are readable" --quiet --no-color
h=3 m=16
